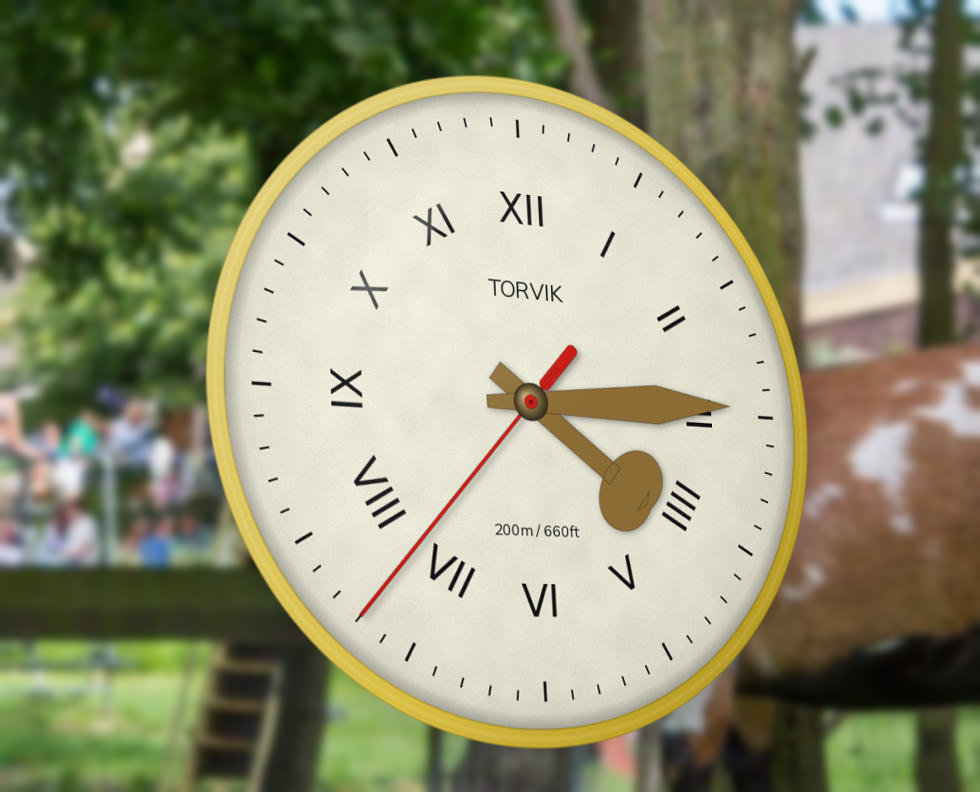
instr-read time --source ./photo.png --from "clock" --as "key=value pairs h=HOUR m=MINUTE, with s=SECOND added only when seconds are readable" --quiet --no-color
h=4 m=14 s=37
